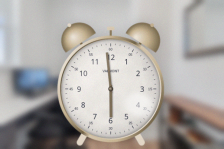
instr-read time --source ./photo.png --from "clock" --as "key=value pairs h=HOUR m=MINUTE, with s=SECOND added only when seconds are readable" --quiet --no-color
h=5 m=59
